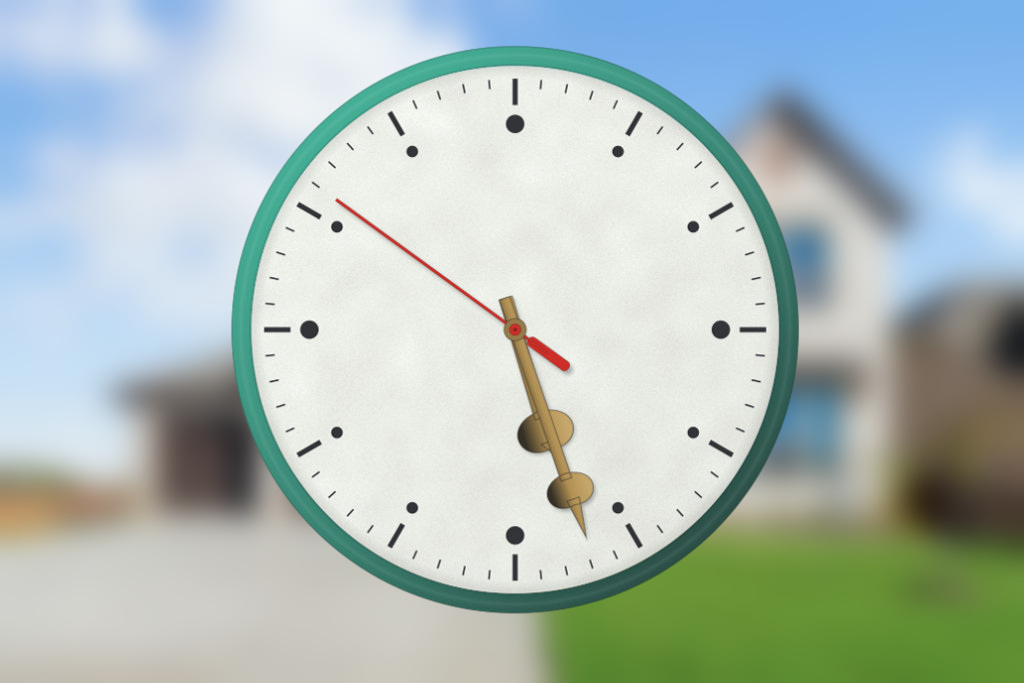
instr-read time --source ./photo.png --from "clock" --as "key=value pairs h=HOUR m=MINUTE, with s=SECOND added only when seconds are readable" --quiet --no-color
h=5 m=26 s=51
